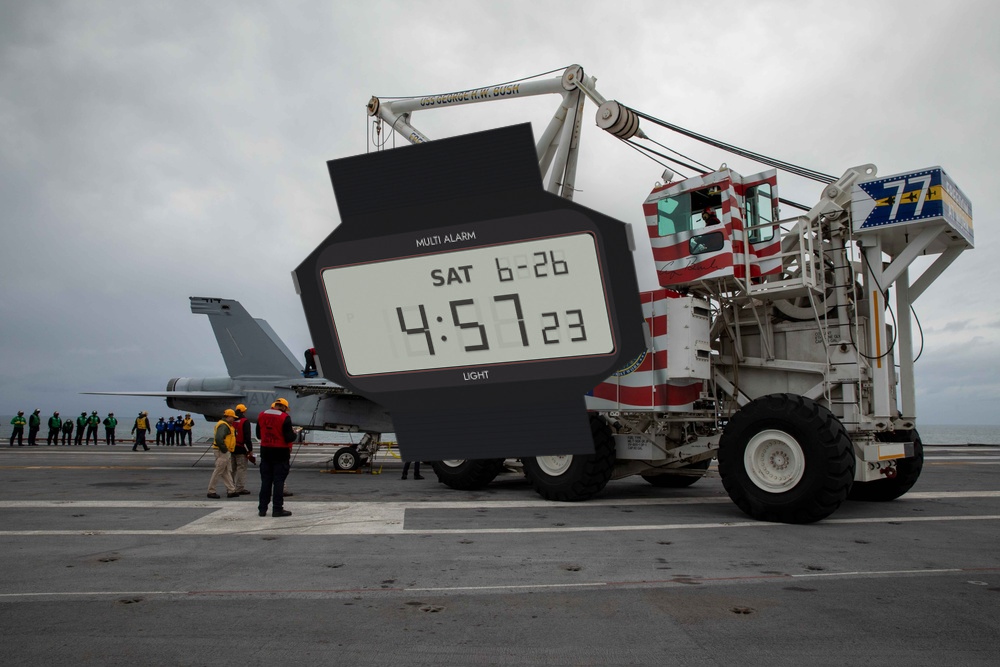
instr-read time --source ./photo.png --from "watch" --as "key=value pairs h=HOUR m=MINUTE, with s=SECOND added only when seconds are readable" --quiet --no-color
h=4 m=57 s=23
